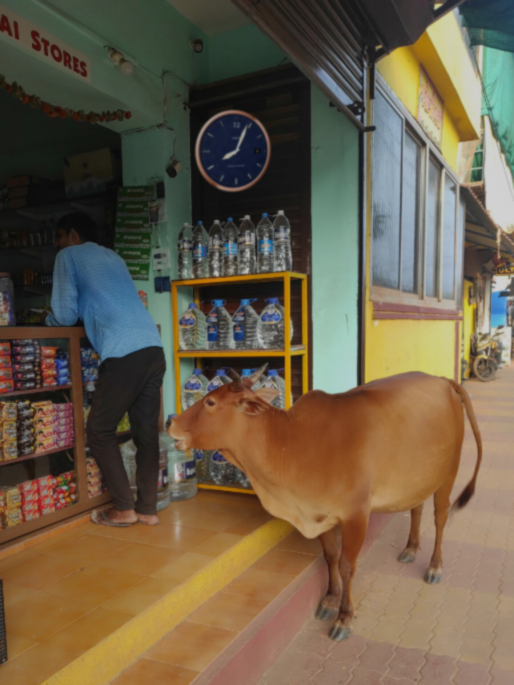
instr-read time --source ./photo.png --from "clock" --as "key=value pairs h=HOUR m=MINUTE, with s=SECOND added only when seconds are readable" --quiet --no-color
h=8 m=4
